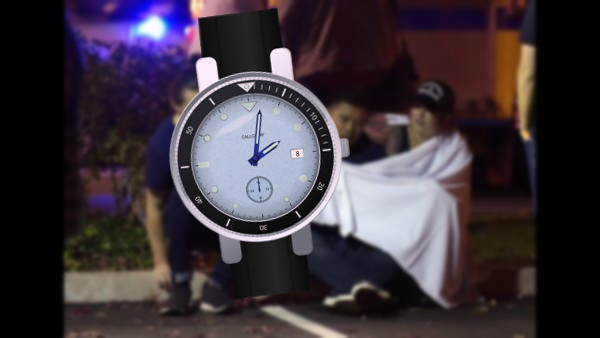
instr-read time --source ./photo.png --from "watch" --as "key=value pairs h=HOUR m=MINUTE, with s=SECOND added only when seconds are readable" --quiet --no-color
h=2 m=2
